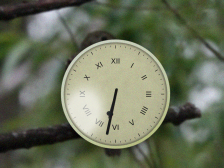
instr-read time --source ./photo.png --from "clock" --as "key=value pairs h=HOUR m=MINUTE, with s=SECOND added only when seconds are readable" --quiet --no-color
h=6 m=32
